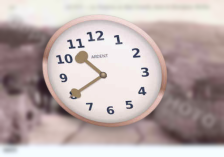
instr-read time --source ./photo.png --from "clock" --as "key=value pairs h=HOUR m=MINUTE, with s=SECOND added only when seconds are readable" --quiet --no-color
h=10 m=40
